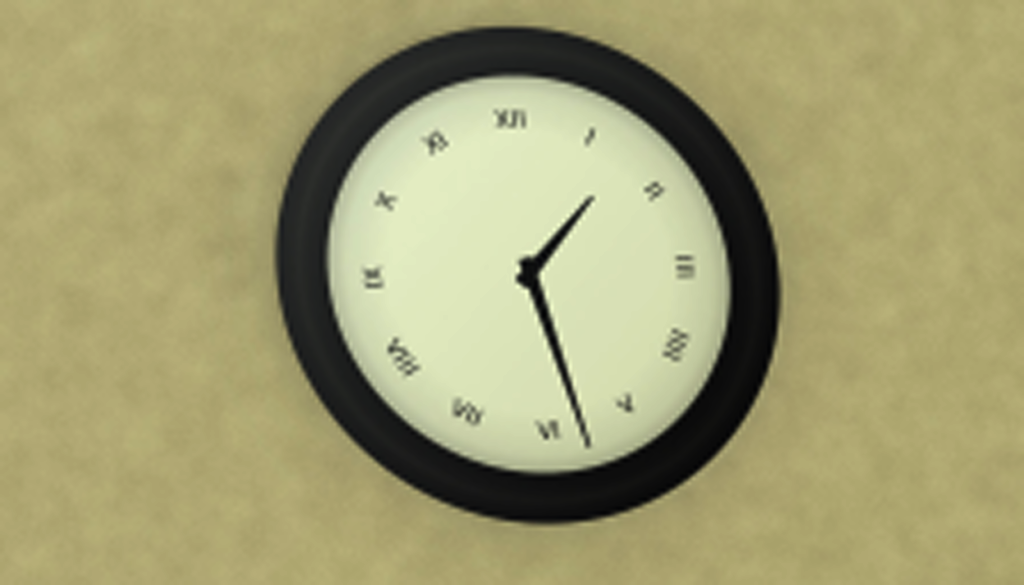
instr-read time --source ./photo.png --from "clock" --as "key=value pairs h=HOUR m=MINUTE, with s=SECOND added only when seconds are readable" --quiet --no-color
h=1 m=28
